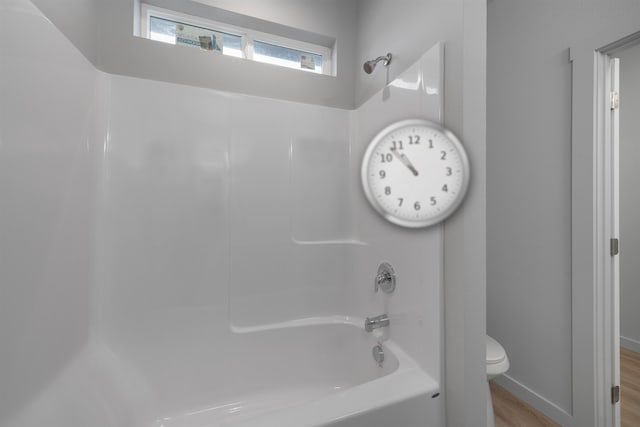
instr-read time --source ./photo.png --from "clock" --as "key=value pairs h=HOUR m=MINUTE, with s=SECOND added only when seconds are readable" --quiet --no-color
h=10 m=53
